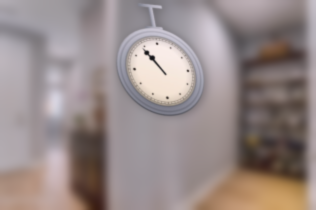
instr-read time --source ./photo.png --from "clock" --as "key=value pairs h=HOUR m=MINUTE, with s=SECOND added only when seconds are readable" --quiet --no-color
h=10 m=54
